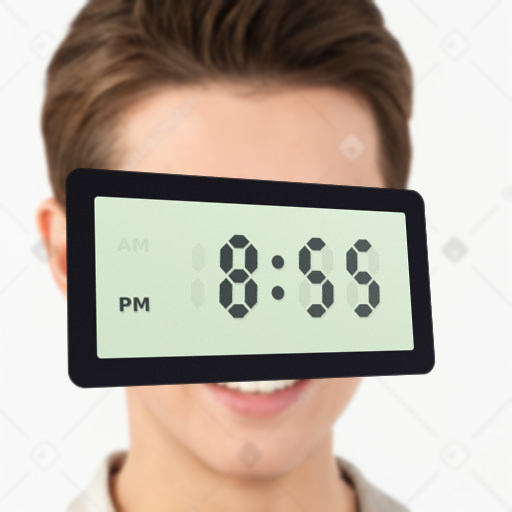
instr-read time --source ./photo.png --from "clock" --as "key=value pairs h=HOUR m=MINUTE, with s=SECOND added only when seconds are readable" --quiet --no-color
h=8 m=55
